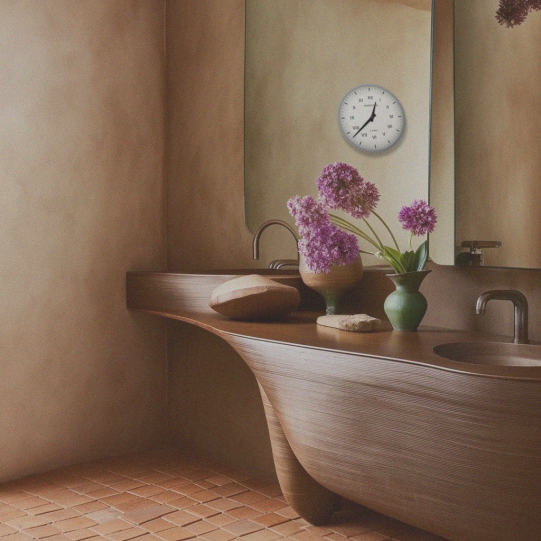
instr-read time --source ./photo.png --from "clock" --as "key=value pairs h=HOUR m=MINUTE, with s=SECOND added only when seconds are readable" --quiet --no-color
h=12 m=38
